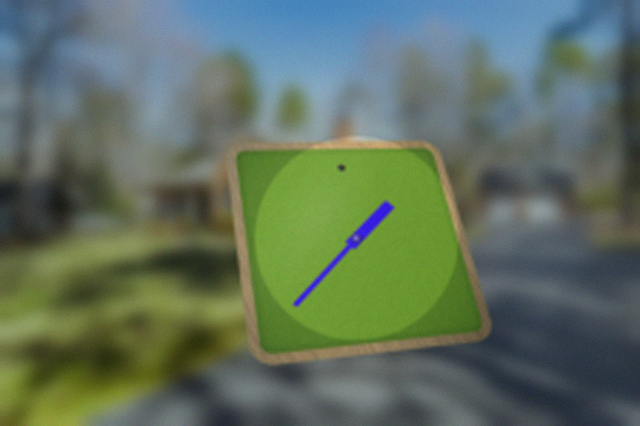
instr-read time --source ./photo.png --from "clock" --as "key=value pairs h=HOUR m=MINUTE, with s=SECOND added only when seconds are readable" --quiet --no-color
h=1 m=38
